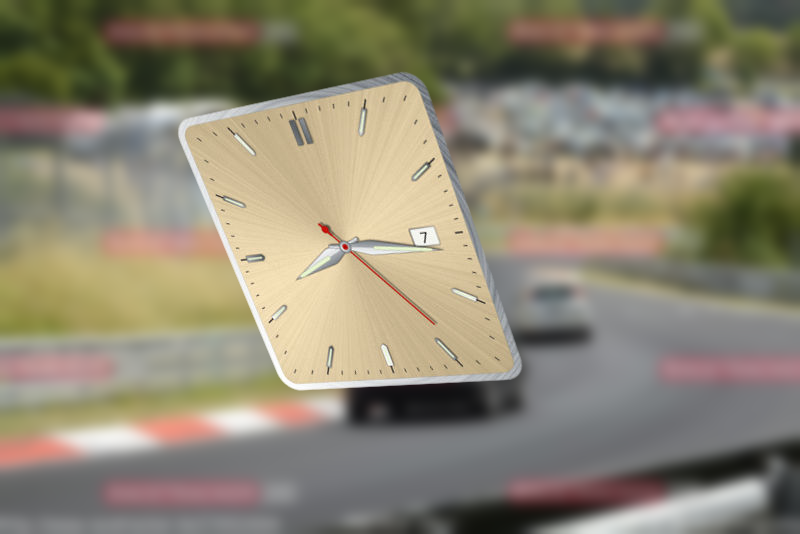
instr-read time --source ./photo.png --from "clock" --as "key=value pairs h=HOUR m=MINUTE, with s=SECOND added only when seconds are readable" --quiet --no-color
h=8 m=16 s=24
